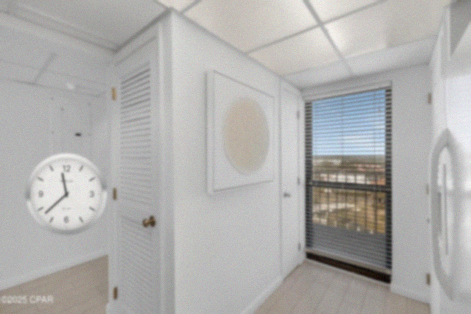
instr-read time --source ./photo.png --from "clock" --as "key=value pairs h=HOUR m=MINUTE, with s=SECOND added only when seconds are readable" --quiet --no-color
h=11 m=38
